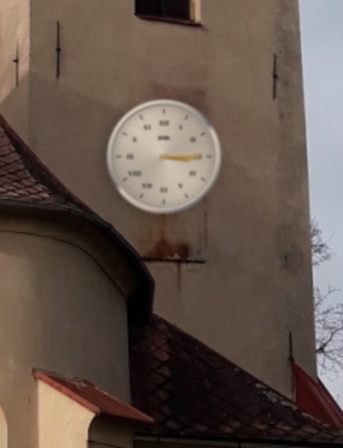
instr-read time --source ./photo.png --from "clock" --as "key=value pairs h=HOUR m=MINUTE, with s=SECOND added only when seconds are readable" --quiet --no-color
h=3 m=15
